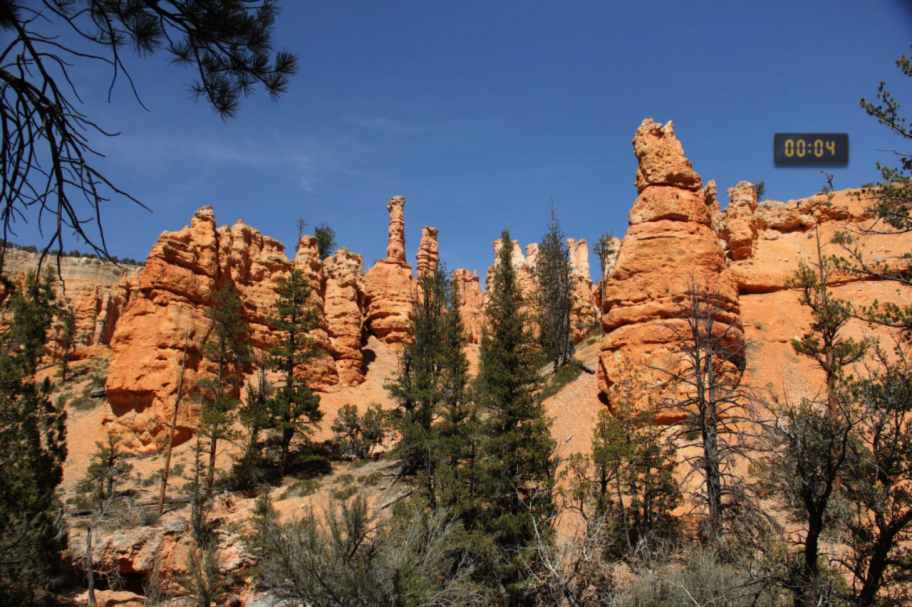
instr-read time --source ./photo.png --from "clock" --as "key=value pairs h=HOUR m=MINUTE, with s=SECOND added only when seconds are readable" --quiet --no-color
h=0 m=4
